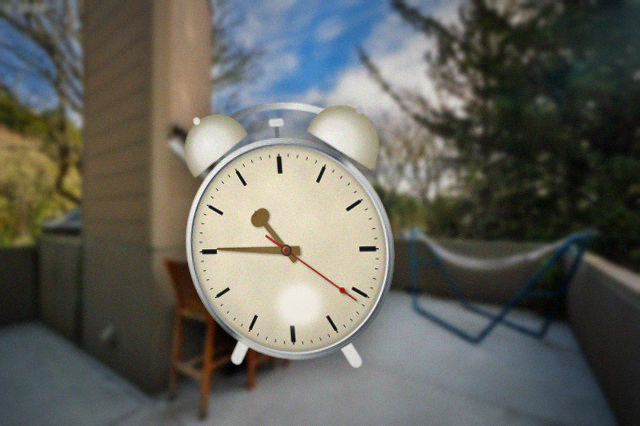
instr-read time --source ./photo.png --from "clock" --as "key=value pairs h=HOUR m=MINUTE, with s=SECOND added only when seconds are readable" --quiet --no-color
h=10 m=45 s=21
